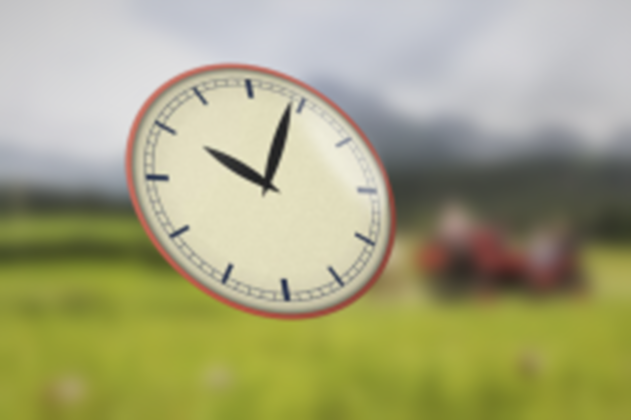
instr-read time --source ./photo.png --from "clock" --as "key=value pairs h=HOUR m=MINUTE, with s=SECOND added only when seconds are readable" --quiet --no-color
h=10 m=4
